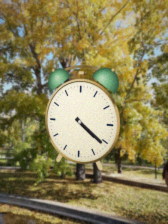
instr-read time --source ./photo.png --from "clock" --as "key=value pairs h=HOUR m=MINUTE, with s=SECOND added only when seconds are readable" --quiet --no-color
h=4 m=21
